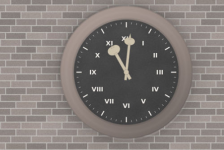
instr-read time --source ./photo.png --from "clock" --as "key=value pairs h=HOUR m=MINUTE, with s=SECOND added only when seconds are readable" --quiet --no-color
h=11 m=1
